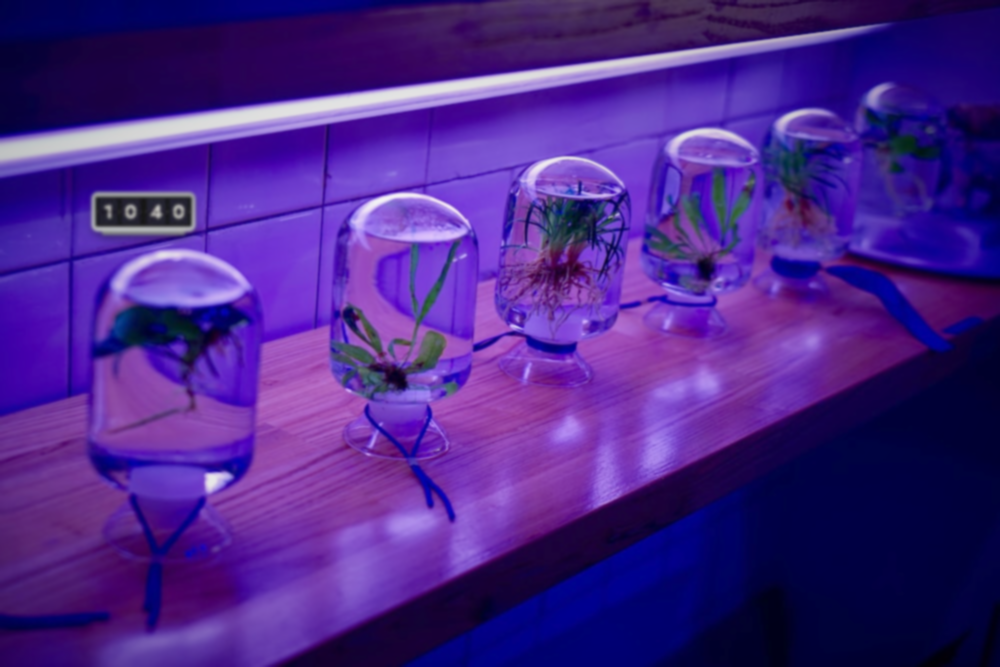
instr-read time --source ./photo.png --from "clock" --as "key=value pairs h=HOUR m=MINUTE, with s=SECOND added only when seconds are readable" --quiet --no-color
h=10 m=40
